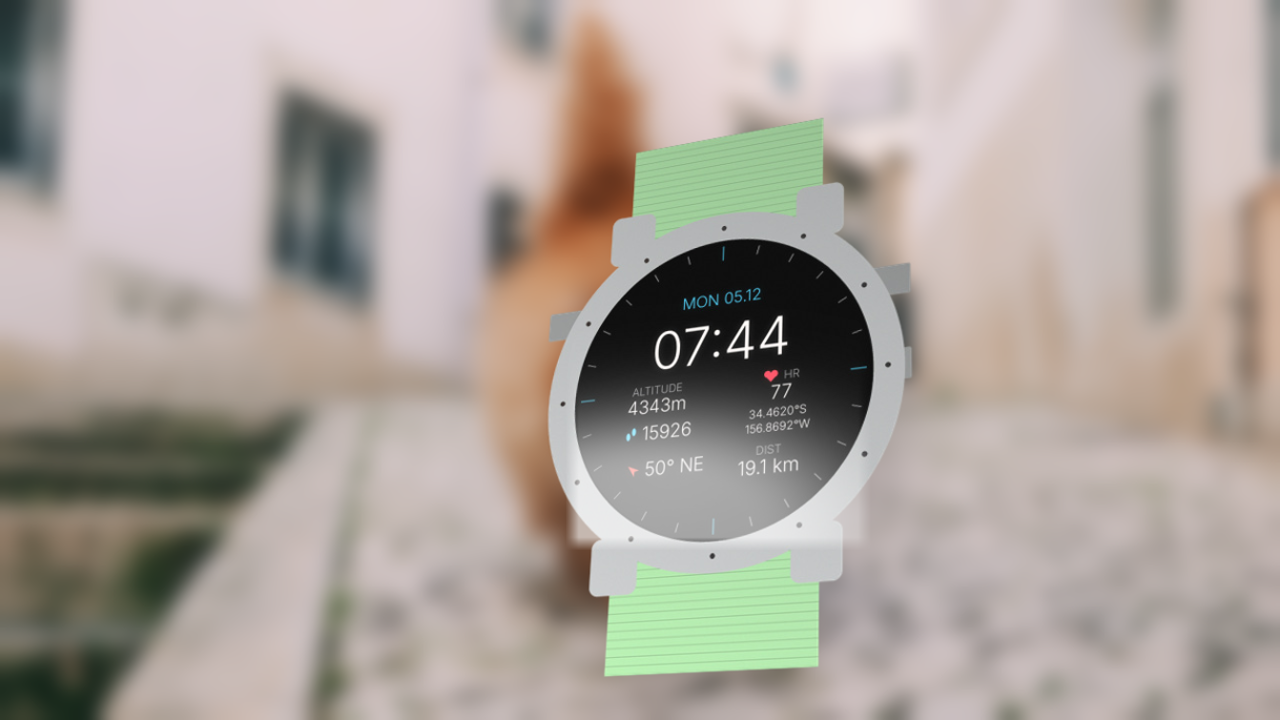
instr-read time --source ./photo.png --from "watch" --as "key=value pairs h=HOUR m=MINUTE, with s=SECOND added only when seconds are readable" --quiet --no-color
h=7 m=44
